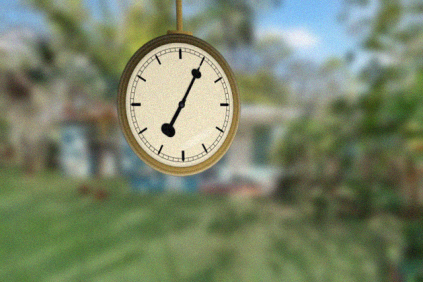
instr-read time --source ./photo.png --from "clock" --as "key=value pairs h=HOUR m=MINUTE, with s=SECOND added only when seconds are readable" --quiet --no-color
h=7 m=5
